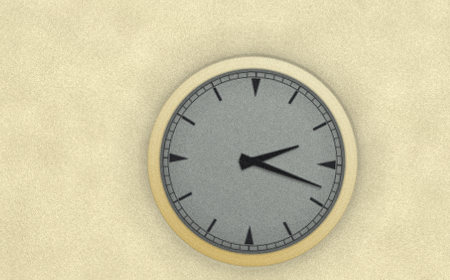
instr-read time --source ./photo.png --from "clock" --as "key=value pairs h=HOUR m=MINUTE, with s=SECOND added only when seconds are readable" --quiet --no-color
h=2 m=18
